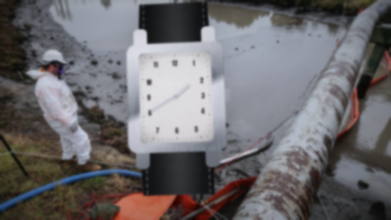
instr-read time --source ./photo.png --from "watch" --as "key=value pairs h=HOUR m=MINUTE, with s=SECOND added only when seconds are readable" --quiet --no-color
h=1 m=40
